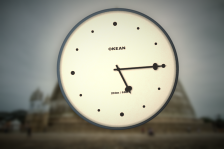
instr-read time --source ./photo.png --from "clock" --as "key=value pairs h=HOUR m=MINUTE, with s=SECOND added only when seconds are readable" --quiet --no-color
h=5 m=15
